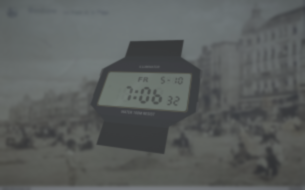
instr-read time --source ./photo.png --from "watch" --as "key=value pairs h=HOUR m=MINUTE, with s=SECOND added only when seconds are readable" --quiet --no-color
h=7 m=6
